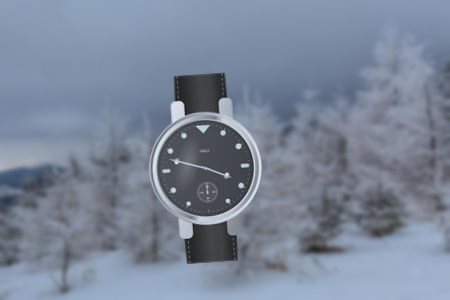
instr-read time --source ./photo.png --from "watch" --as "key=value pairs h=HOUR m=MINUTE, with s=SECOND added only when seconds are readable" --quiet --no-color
h=3 m=48
